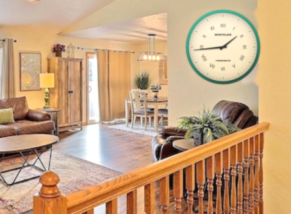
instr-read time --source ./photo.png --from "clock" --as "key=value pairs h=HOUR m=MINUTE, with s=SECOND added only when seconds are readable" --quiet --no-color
h=1 m=44
